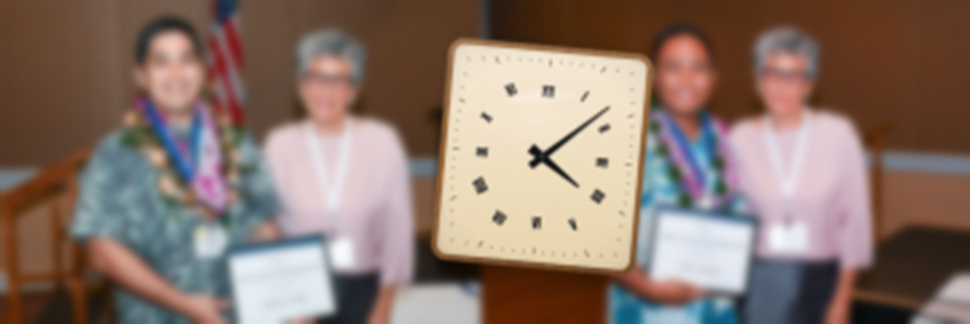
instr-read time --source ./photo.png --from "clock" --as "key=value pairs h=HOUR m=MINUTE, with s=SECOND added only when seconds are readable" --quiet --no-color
h=4 m=8
